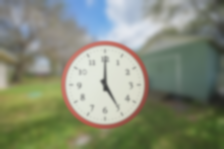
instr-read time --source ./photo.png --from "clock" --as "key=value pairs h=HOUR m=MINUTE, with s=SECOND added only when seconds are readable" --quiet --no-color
h=5 m=0
